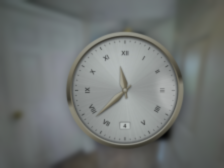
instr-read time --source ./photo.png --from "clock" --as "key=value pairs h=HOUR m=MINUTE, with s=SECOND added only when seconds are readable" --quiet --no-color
h=11 m=38
